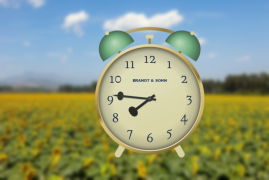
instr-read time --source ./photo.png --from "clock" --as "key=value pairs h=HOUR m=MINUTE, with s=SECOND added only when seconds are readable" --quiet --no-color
h=7 m=46
